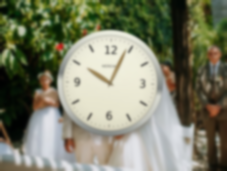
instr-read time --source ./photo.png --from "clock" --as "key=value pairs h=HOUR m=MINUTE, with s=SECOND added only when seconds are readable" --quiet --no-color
h=10 m=4
